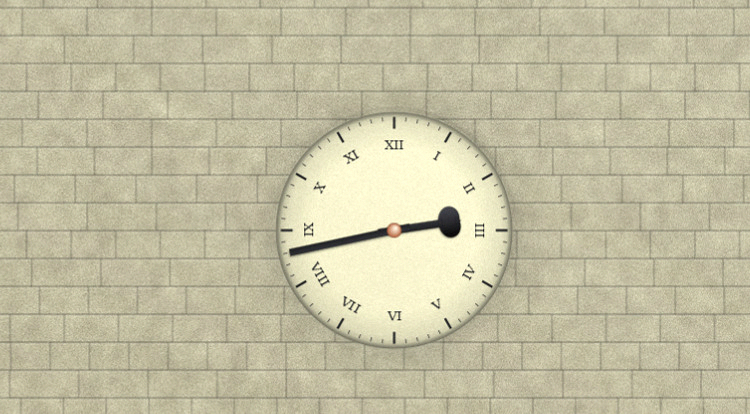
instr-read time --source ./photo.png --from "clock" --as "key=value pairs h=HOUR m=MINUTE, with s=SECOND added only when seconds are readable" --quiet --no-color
h=2 m=43
